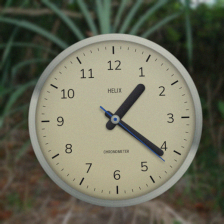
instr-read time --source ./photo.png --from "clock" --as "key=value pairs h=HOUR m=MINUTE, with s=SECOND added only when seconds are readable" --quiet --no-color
h=1 m=21 s=22
